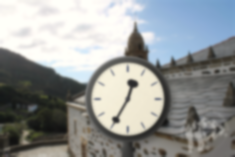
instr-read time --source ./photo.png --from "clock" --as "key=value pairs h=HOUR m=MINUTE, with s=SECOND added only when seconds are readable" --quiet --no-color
h=12 m=35
